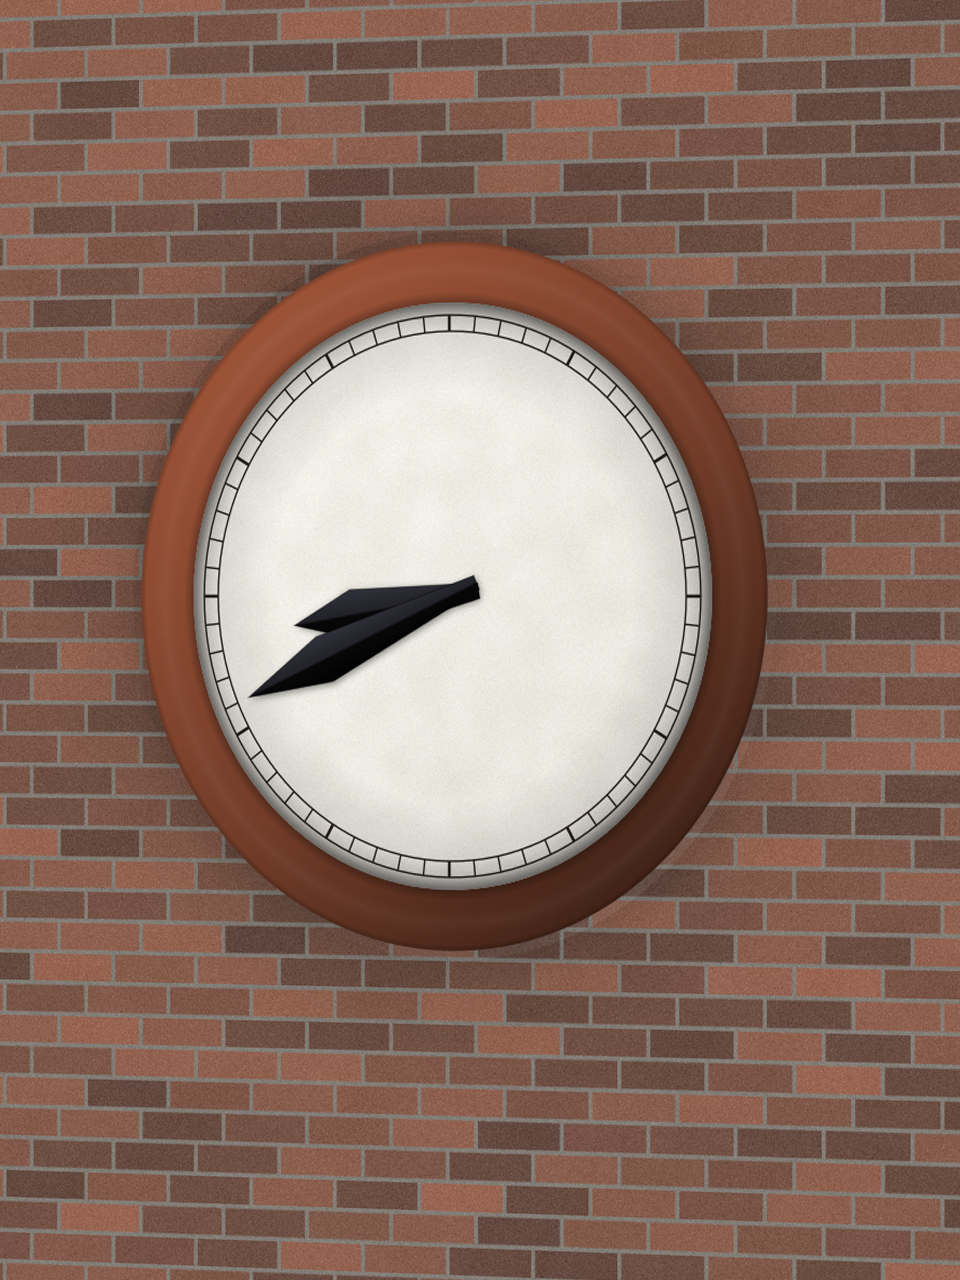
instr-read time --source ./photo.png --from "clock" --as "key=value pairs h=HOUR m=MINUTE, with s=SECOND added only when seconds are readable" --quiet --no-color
h=8 m=41
